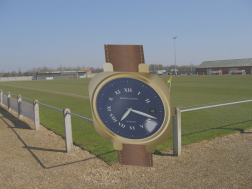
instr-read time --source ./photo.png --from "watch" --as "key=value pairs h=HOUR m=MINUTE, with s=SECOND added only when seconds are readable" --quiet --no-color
h=7 m=18
